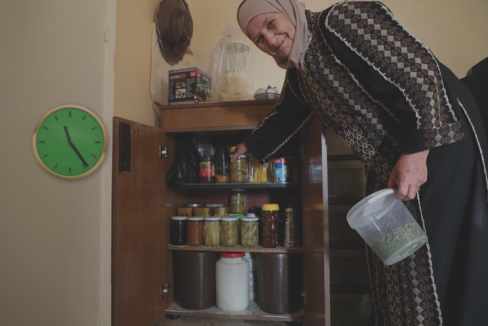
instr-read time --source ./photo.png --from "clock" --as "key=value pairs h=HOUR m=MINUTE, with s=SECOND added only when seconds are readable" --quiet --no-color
h=11 m=24
